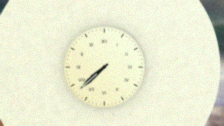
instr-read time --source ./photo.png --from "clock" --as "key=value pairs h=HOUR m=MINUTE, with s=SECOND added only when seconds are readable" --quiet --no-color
h=7 m=38
